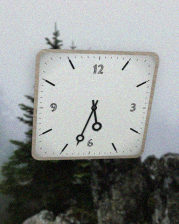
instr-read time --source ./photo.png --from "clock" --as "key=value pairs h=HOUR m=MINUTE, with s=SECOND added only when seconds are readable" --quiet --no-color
h=5 m=33
